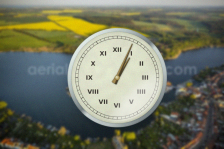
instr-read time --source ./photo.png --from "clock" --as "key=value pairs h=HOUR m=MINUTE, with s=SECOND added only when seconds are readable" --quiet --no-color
h=1 m=4
